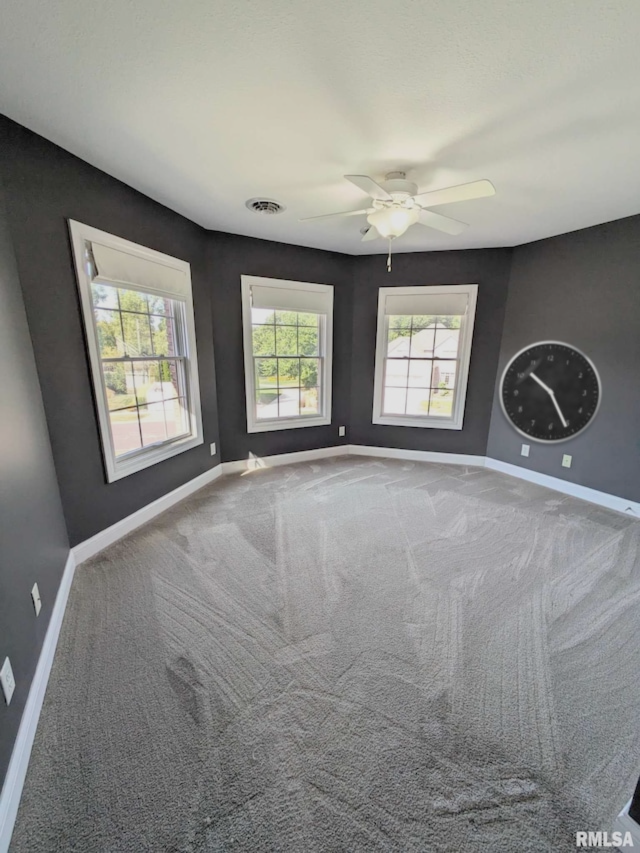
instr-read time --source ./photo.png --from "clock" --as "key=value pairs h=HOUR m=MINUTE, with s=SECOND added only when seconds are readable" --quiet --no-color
h=10 m=26
